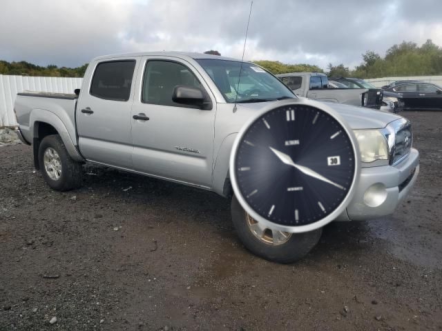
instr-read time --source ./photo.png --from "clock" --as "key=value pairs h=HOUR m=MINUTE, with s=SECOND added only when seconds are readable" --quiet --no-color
h=10 m=20
